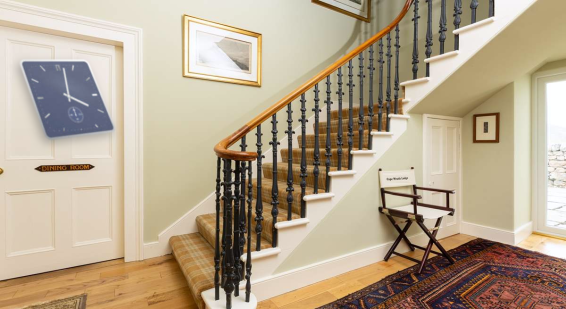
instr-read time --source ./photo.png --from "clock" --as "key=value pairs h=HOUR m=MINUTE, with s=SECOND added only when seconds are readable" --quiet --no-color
h=4 m=2
